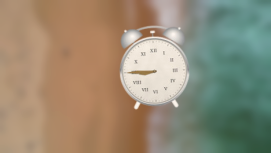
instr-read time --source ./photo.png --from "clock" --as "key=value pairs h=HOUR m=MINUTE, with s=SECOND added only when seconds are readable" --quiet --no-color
h=8 m=45
